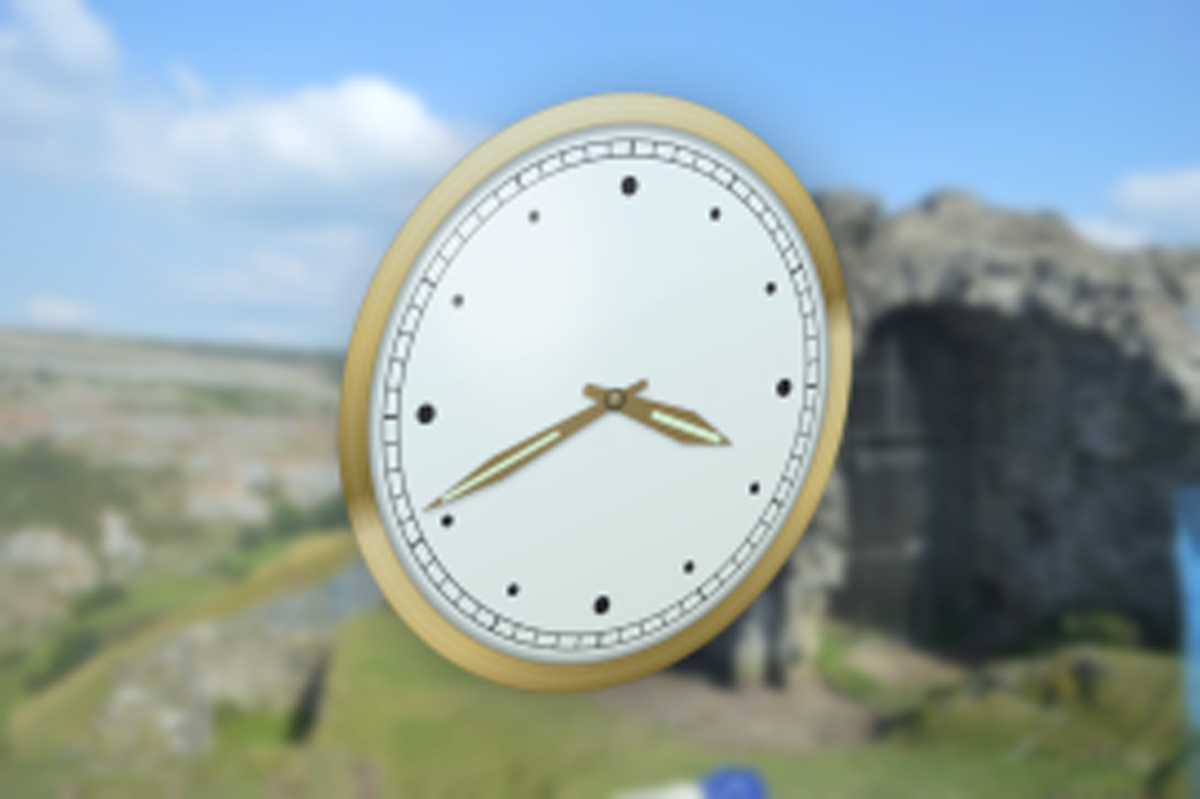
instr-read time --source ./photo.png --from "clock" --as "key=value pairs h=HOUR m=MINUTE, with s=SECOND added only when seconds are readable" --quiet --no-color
h=3 m=41
